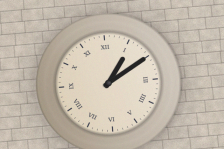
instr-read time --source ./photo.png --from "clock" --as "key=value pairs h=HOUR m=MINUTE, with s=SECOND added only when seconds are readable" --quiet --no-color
h=1 m=10
